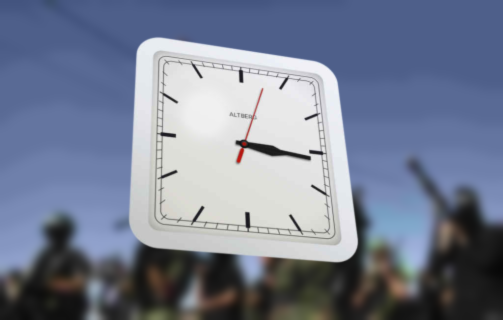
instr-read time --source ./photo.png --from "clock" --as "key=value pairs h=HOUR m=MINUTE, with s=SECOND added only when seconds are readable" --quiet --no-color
h=3 m=16 s=3
